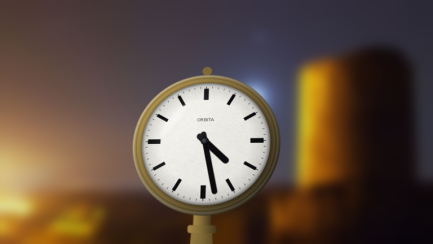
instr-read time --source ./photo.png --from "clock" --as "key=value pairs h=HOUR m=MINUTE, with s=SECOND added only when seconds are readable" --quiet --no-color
h=4 m=28
